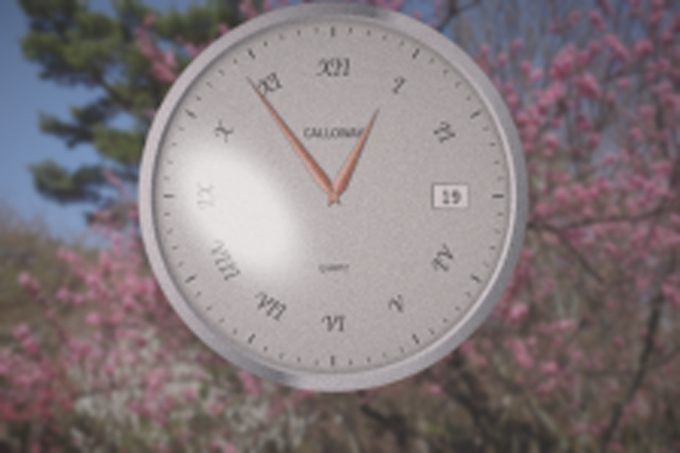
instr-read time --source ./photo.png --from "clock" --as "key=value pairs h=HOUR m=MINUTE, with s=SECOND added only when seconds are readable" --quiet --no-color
h=12 m=54
